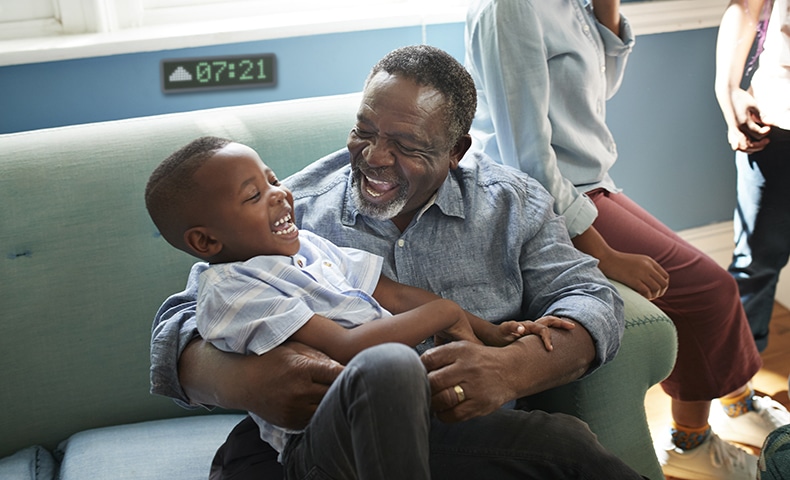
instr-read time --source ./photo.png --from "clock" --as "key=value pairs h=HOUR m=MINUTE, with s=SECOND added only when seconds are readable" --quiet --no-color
h=7 m=21
